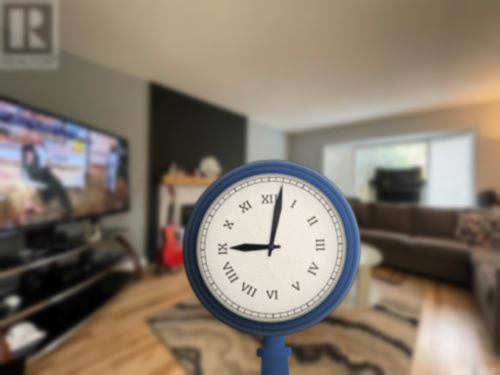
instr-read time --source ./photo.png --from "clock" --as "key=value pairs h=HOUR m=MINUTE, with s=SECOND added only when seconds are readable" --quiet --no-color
h=9 m=2
